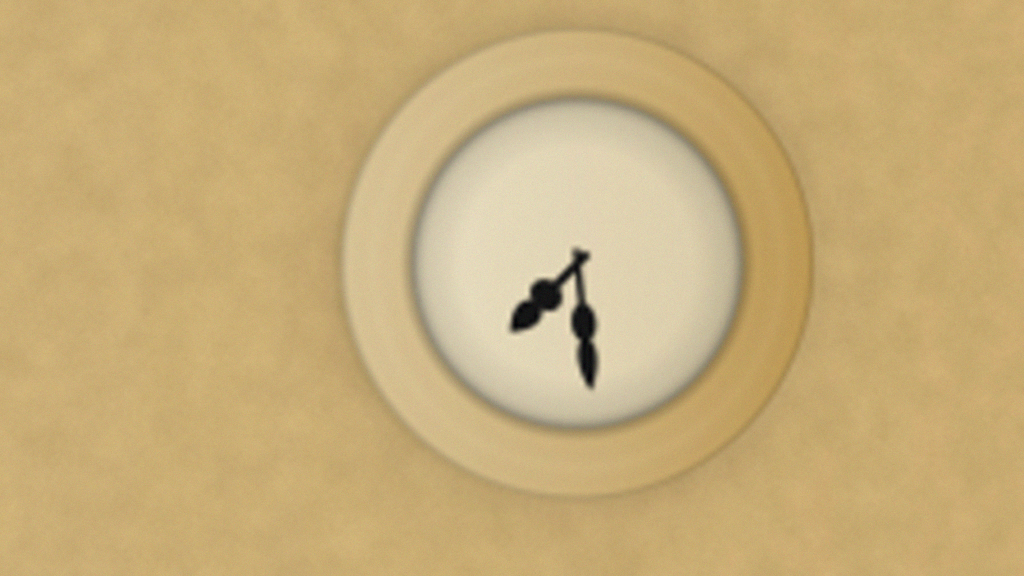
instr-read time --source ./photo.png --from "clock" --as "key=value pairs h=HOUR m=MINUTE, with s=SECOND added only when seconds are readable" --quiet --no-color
h=7 m=29
